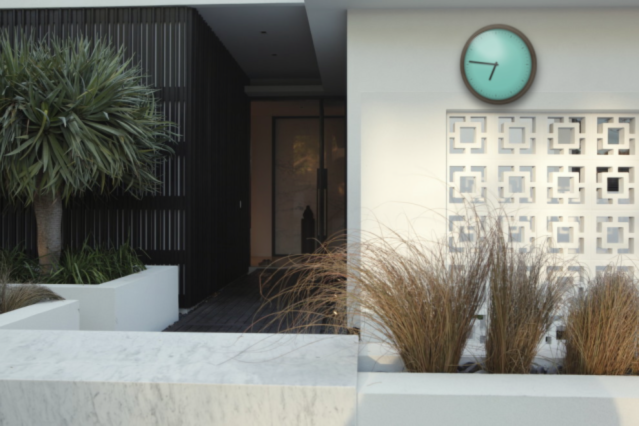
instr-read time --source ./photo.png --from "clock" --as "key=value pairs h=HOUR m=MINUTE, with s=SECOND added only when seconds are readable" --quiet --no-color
h=6 m=46
